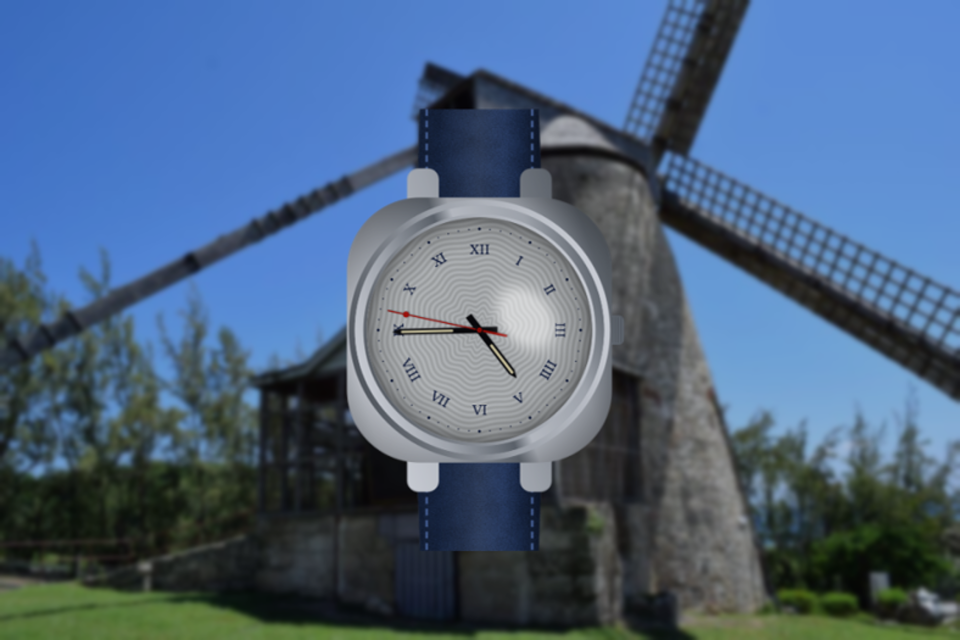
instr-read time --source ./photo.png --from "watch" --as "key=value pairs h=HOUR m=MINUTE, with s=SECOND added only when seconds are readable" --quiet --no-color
h=4 m=44 s=47
